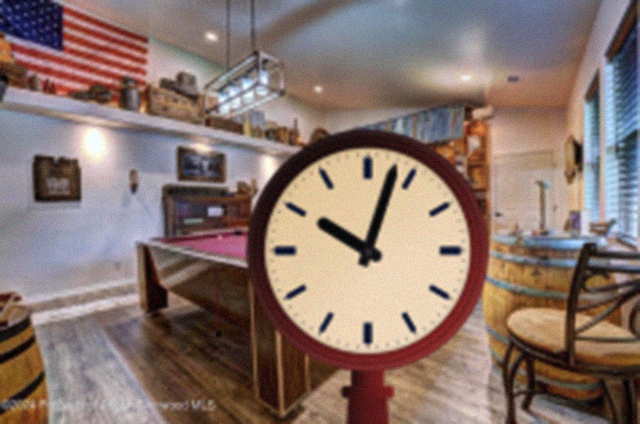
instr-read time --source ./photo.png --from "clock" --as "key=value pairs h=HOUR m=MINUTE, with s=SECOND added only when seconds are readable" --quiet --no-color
h=10 m=3
